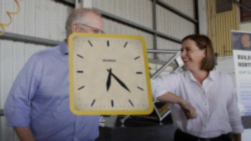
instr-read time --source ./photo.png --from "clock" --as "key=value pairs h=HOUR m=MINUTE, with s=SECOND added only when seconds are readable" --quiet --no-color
h=6 m=23
